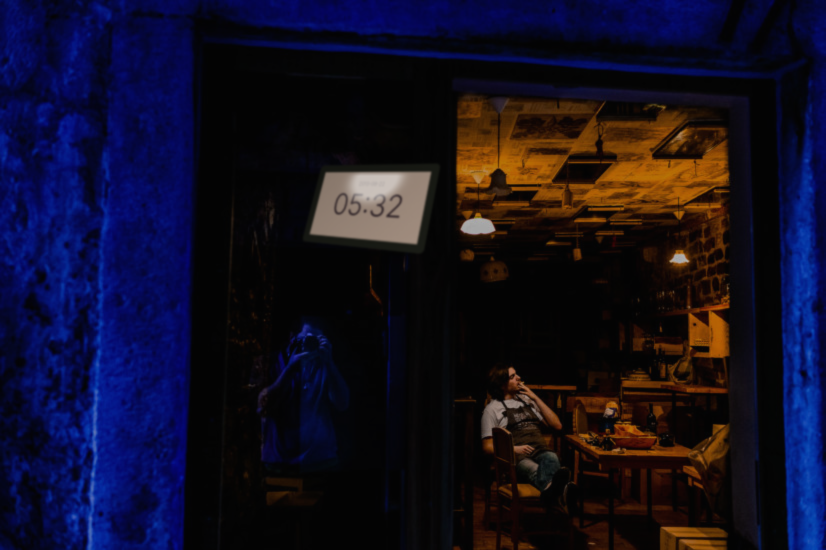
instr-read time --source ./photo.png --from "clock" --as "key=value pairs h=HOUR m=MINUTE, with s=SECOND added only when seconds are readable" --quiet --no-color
h=5 m=32
